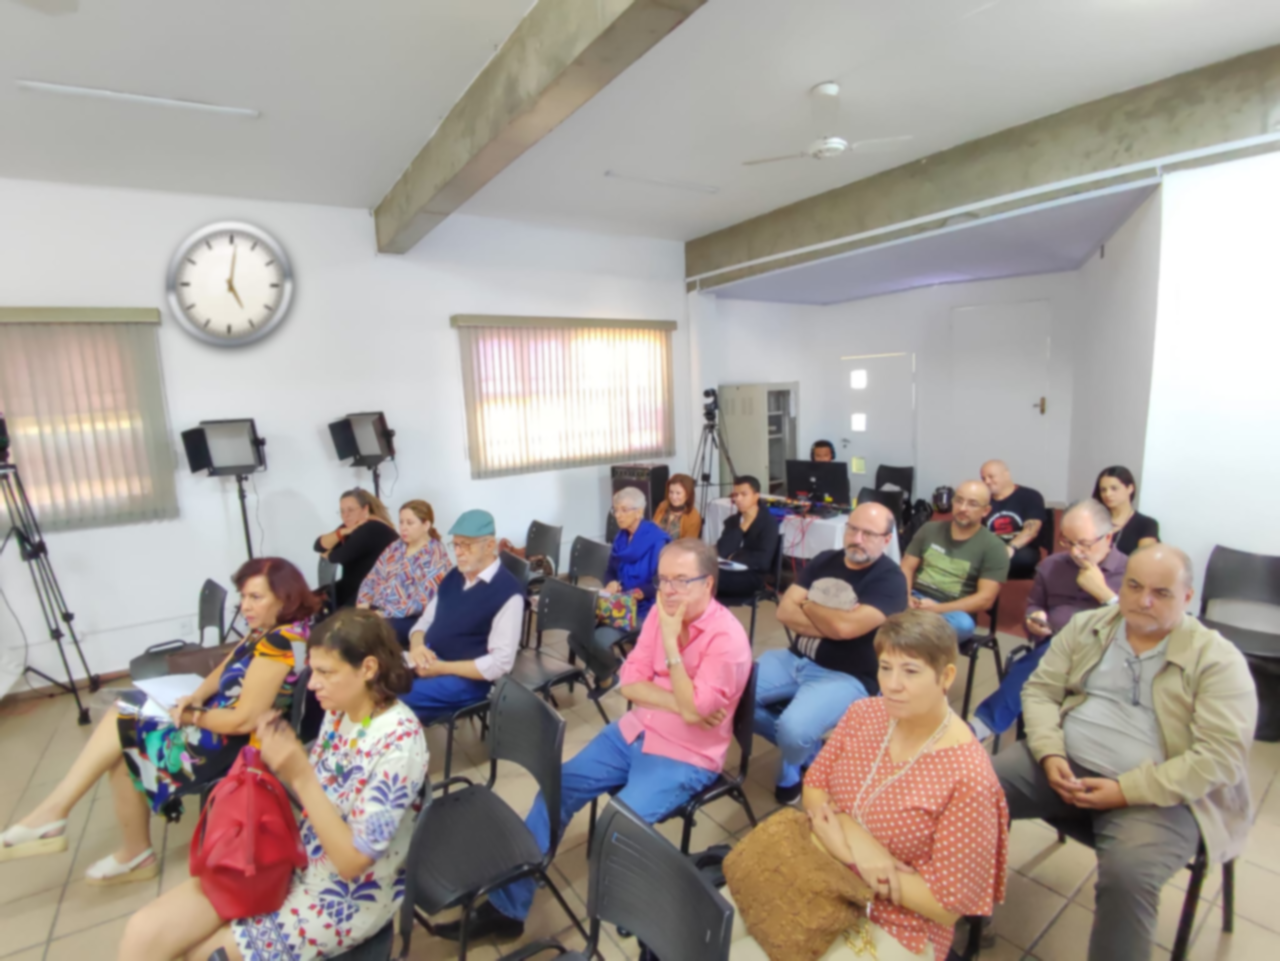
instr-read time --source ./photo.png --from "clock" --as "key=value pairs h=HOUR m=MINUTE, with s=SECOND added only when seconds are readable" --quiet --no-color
h=5 m=1
